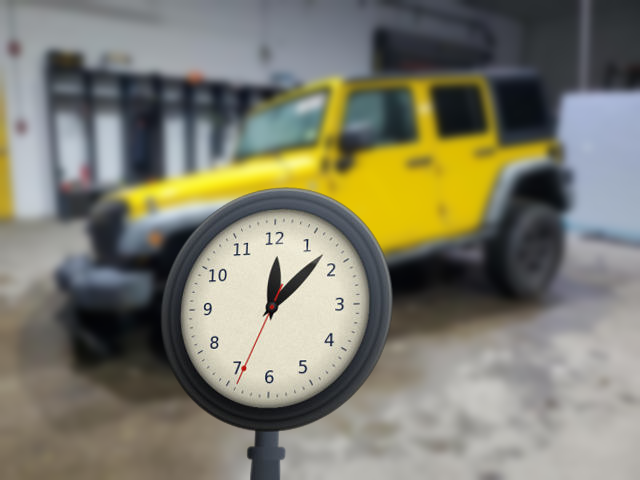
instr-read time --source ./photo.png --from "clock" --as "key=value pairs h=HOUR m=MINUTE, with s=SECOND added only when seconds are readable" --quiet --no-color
h=12 m=7 s=34
